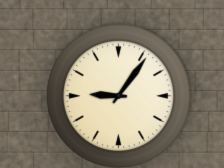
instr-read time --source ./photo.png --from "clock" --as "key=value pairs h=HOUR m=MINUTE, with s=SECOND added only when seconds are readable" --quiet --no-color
h=9 m=6
